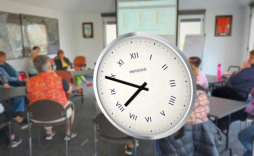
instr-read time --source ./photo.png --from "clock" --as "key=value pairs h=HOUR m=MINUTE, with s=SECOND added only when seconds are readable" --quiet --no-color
h=7 m=49
